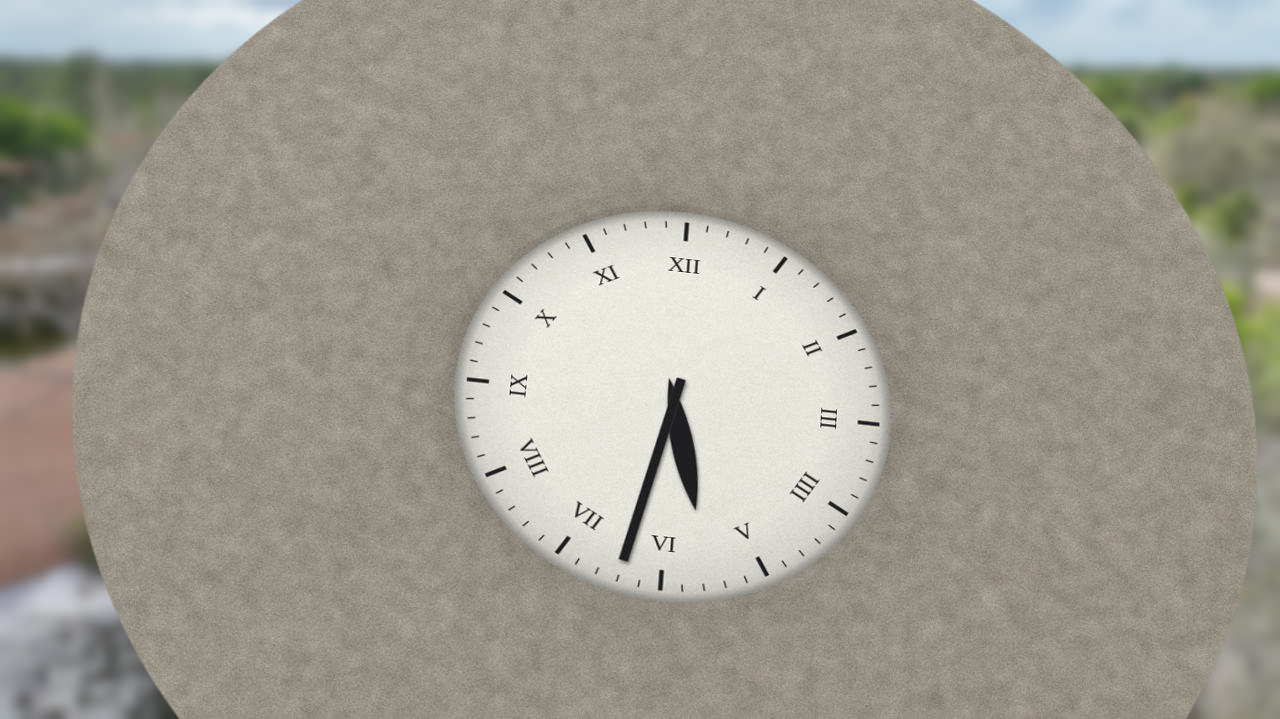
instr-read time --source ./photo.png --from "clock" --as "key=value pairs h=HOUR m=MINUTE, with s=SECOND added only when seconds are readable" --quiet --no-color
h=5 m=32
